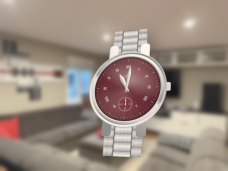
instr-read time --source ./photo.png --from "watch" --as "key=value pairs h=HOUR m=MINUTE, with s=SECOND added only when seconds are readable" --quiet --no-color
h=11 m=1
